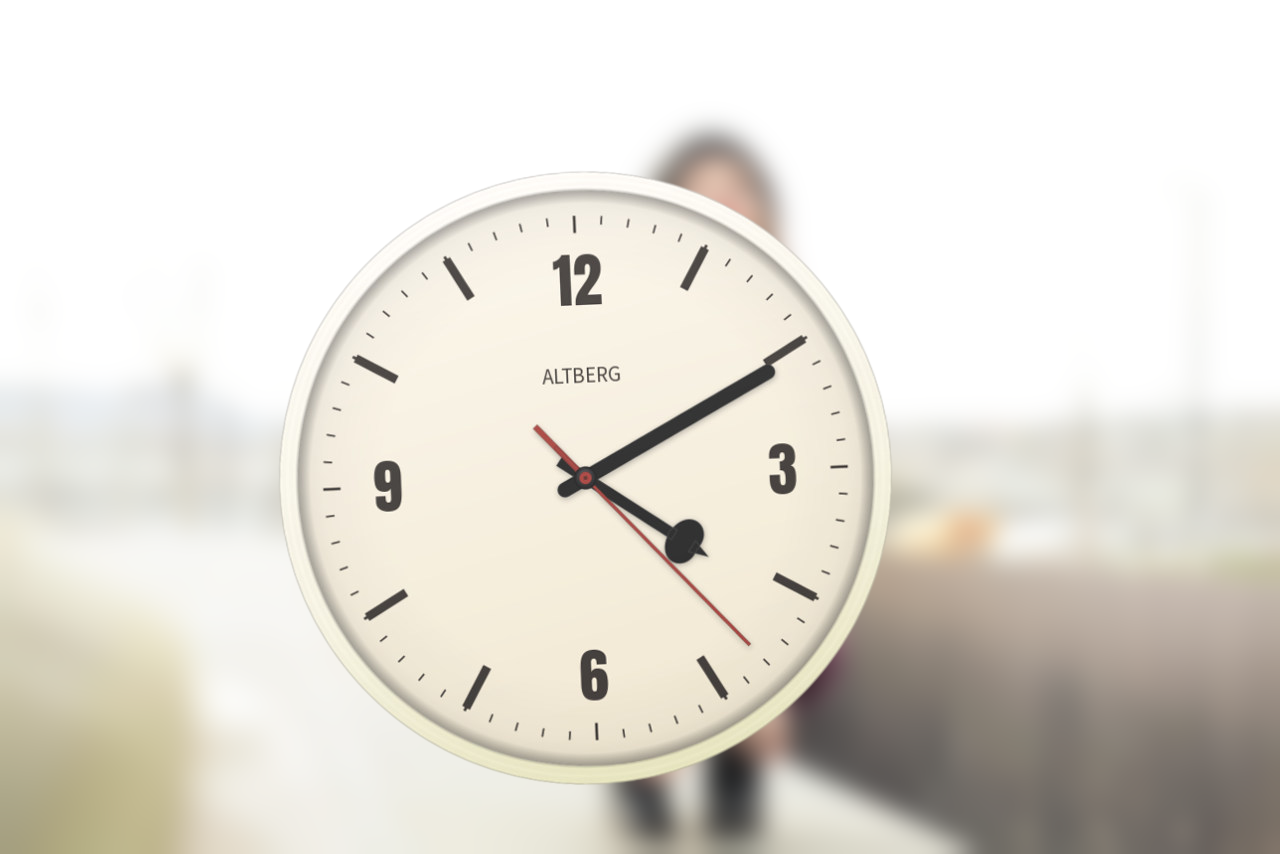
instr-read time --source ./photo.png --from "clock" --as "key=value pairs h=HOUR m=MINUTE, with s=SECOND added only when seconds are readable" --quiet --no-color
h=4 m=10 s=23
